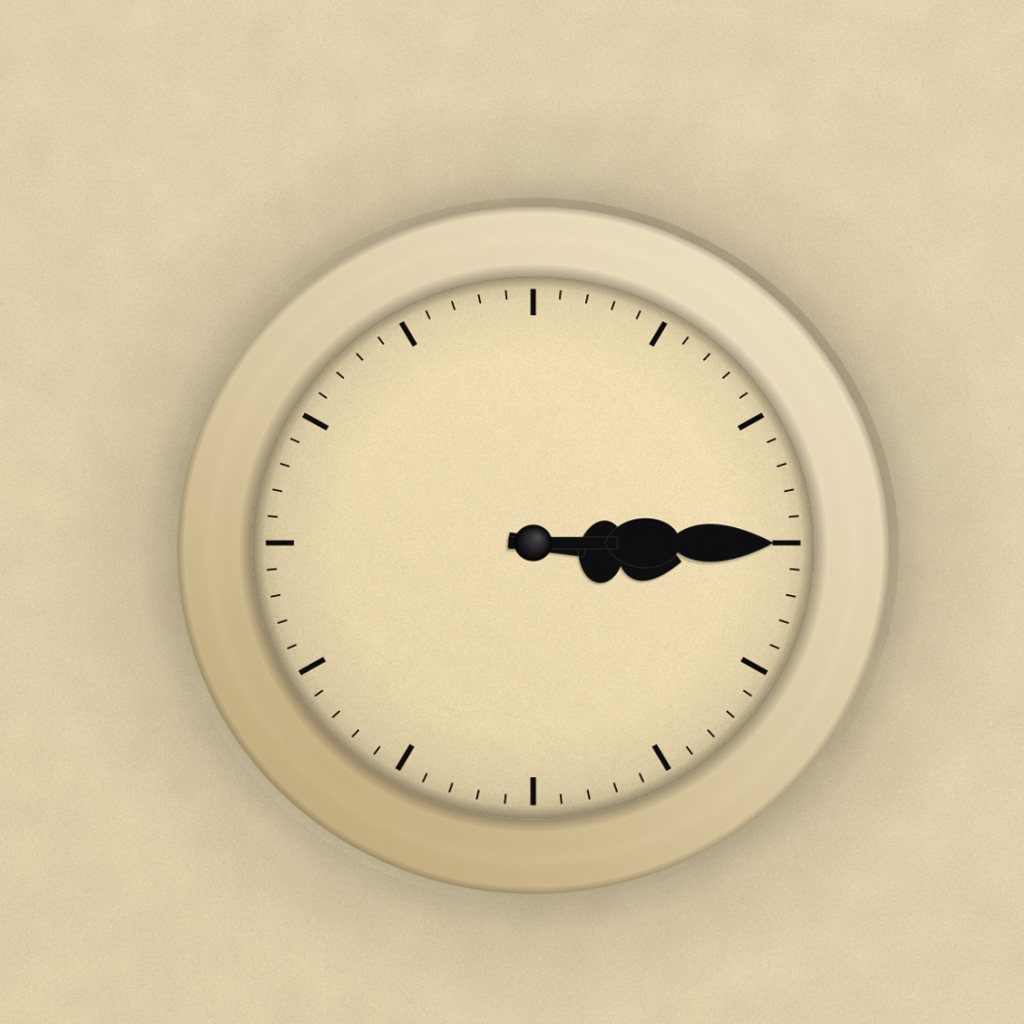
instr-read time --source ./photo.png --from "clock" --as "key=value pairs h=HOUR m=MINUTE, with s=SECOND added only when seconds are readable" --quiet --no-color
h=3 m=15
